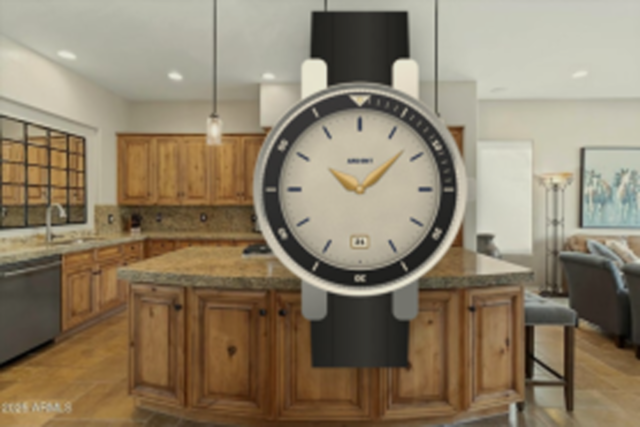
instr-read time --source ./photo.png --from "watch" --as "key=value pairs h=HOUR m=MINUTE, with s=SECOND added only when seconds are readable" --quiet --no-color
h=10 m=8
